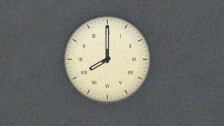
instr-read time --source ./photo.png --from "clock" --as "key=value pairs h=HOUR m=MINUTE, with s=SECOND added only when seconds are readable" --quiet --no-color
h=8 m=0
